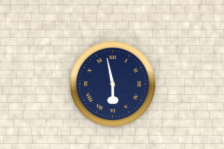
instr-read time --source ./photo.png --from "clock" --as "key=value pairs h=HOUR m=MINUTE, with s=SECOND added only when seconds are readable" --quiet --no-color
h=5 m=58
